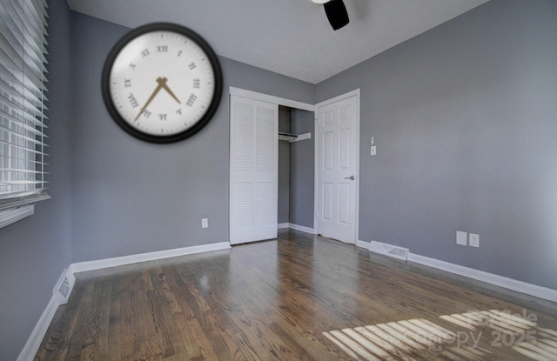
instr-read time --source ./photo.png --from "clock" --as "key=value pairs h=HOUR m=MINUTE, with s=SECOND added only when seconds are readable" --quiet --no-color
h=4 m=36
